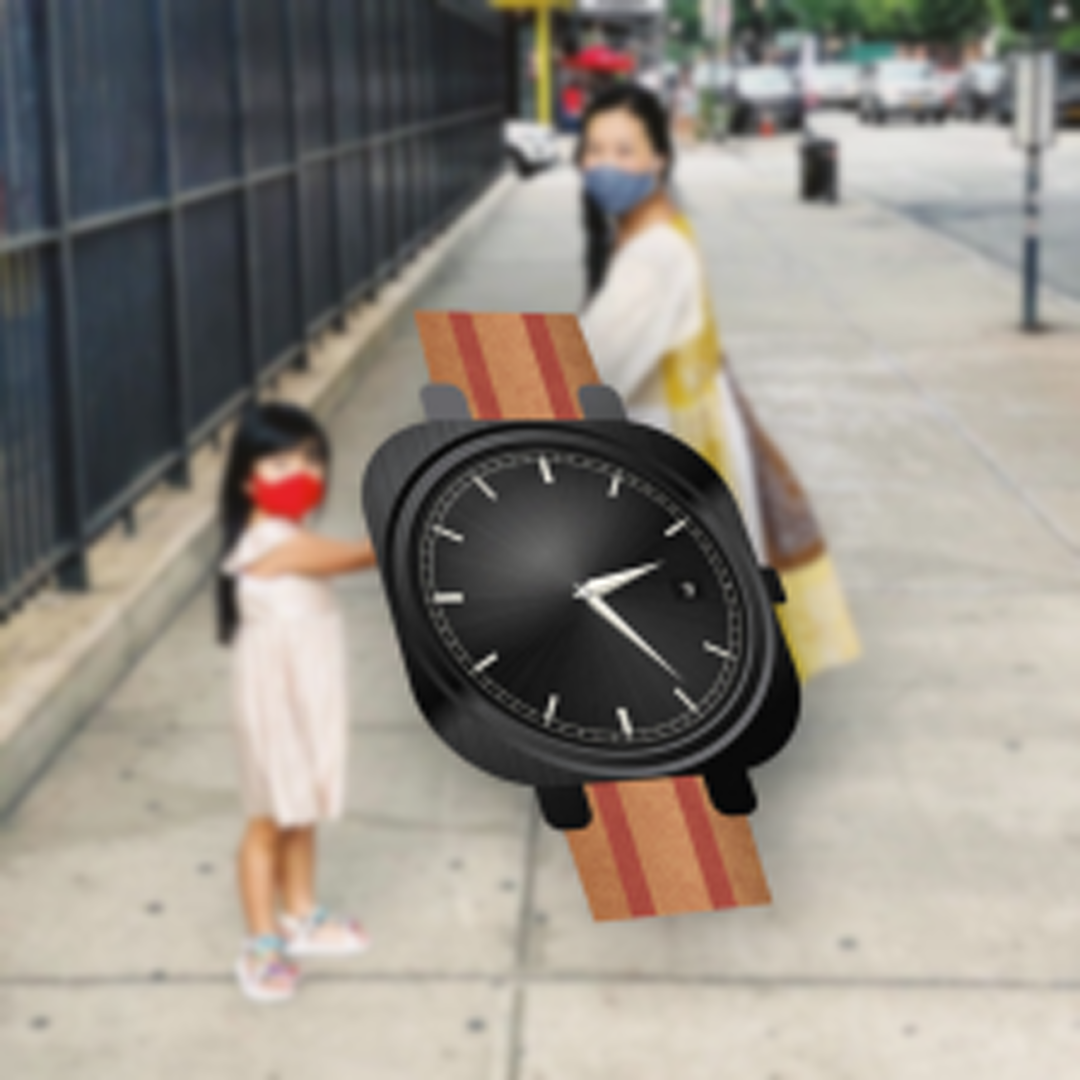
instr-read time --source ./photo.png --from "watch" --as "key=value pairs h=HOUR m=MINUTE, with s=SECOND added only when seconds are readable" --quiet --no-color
h=2 m=24
